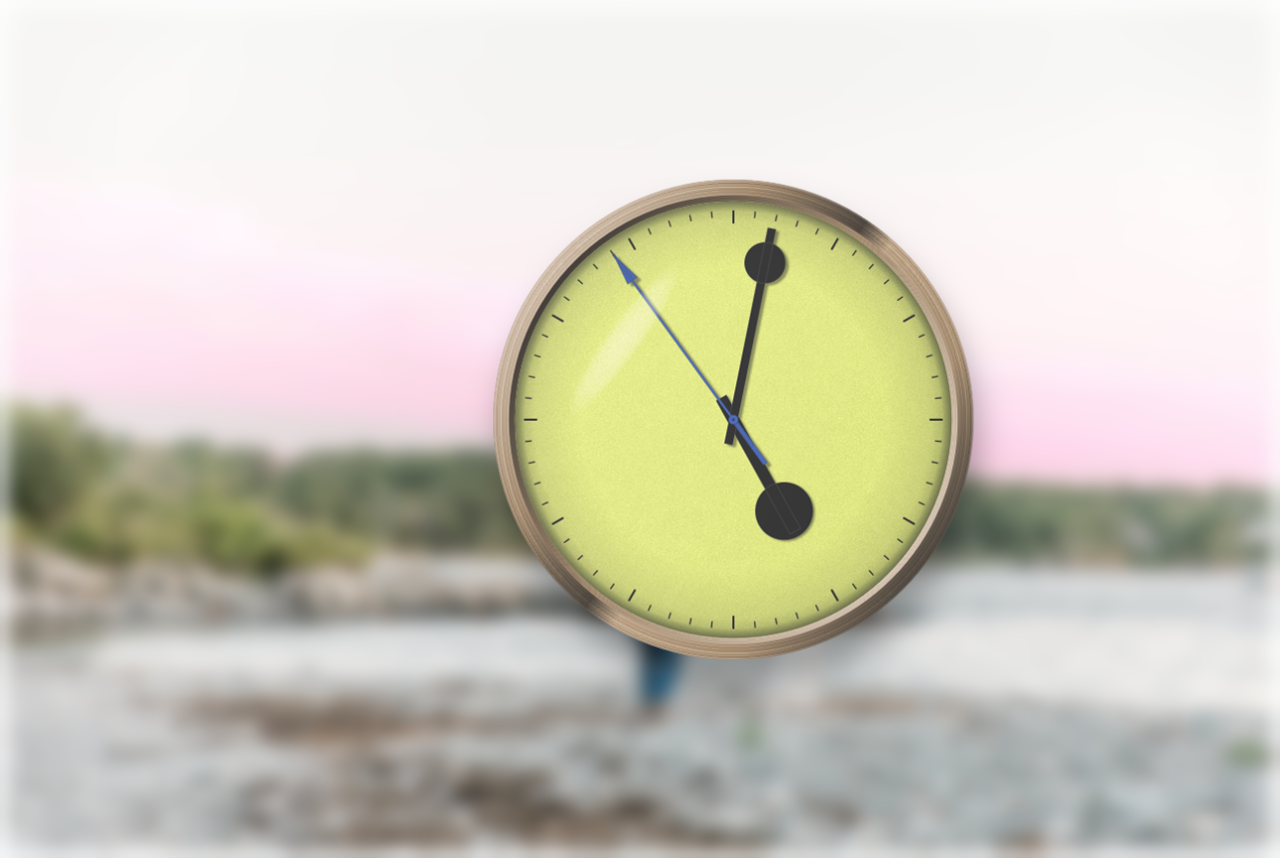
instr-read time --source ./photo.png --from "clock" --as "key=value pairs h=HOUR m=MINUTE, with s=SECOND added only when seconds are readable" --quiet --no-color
h=5 m=1 s=54
